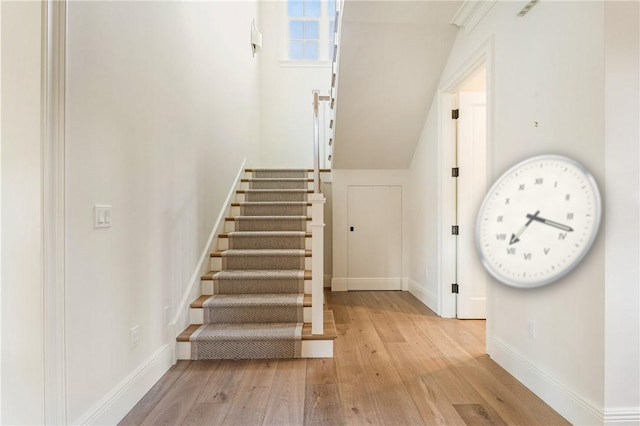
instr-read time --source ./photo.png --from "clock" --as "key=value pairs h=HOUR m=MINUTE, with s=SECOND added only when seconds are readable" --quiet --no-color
h=7 m=18
